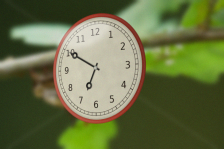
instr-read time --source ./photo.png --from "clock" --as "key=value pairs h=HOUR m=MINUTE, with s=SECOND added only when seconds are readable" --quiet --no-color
h=6 m=50
